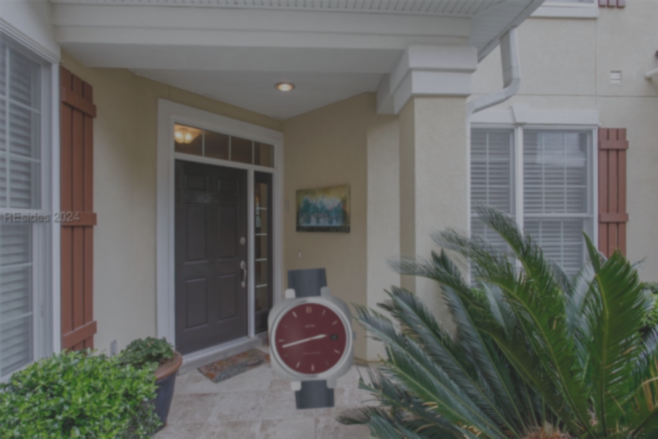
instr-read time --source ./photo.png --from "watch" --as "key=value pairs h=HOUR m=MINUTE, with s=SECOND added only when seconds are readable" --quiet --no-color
h=2 m=43
